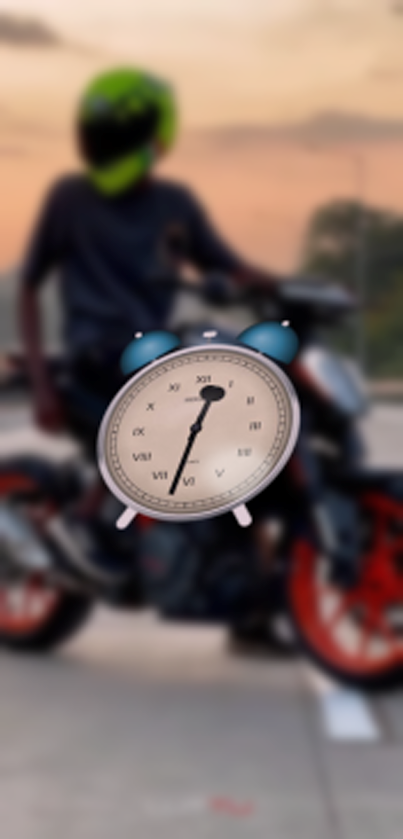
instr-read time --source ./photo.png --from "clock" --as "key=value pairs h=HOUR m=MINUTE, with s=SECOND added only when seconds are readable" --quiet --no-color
h=12 m=32
